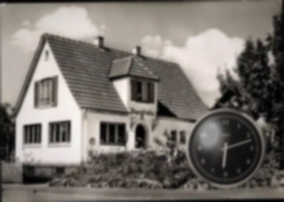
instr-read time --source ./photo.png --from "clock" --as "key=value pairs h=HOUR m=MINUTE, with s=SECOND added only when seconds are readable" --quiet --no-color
h=6 m=12
